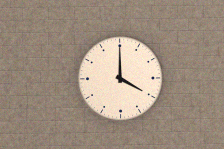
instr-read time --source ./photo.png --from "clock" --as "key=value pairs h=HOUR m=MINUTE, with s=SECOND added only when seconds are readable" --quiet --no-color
h=4 m=0
